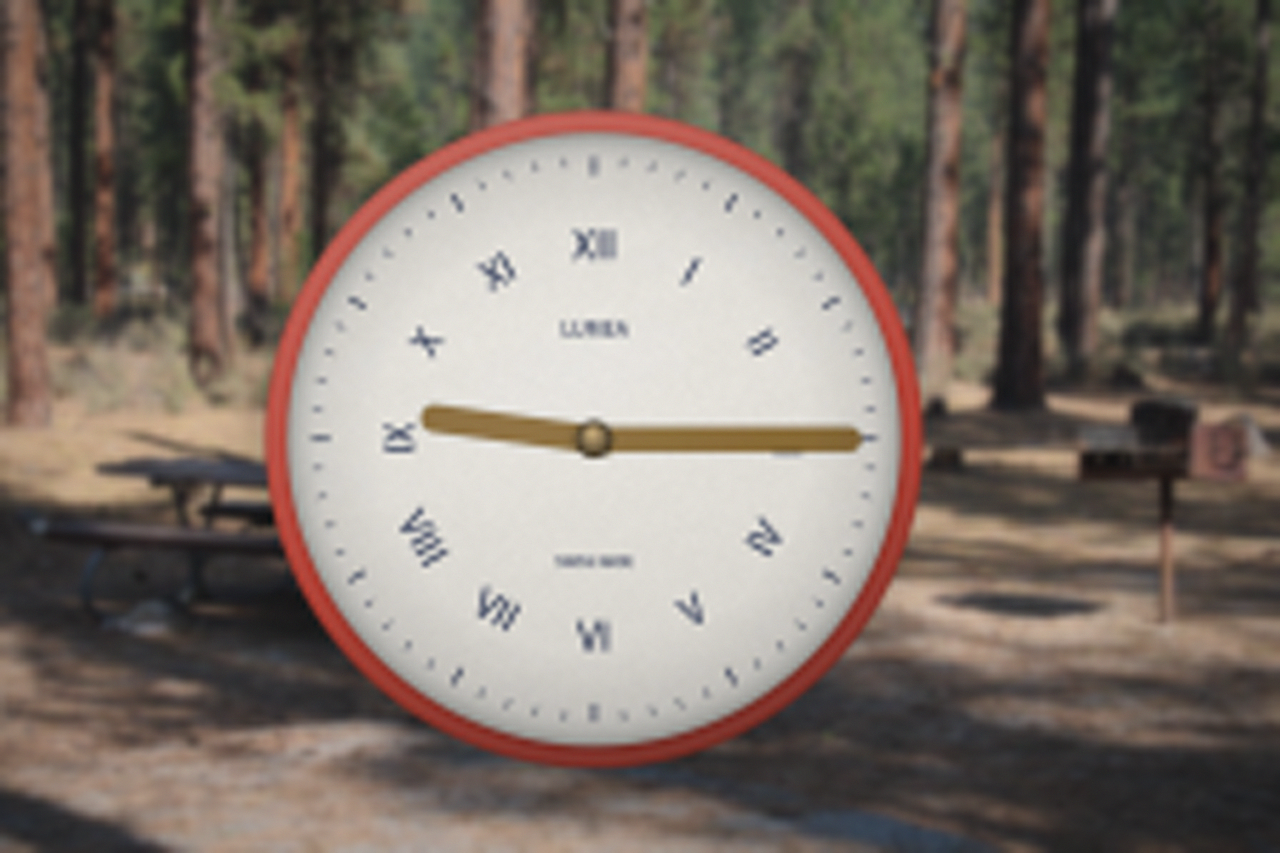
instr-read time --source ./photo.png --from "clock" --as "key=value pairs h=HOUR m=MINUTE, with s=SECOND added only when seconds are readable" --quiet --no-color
h=9 m=15
